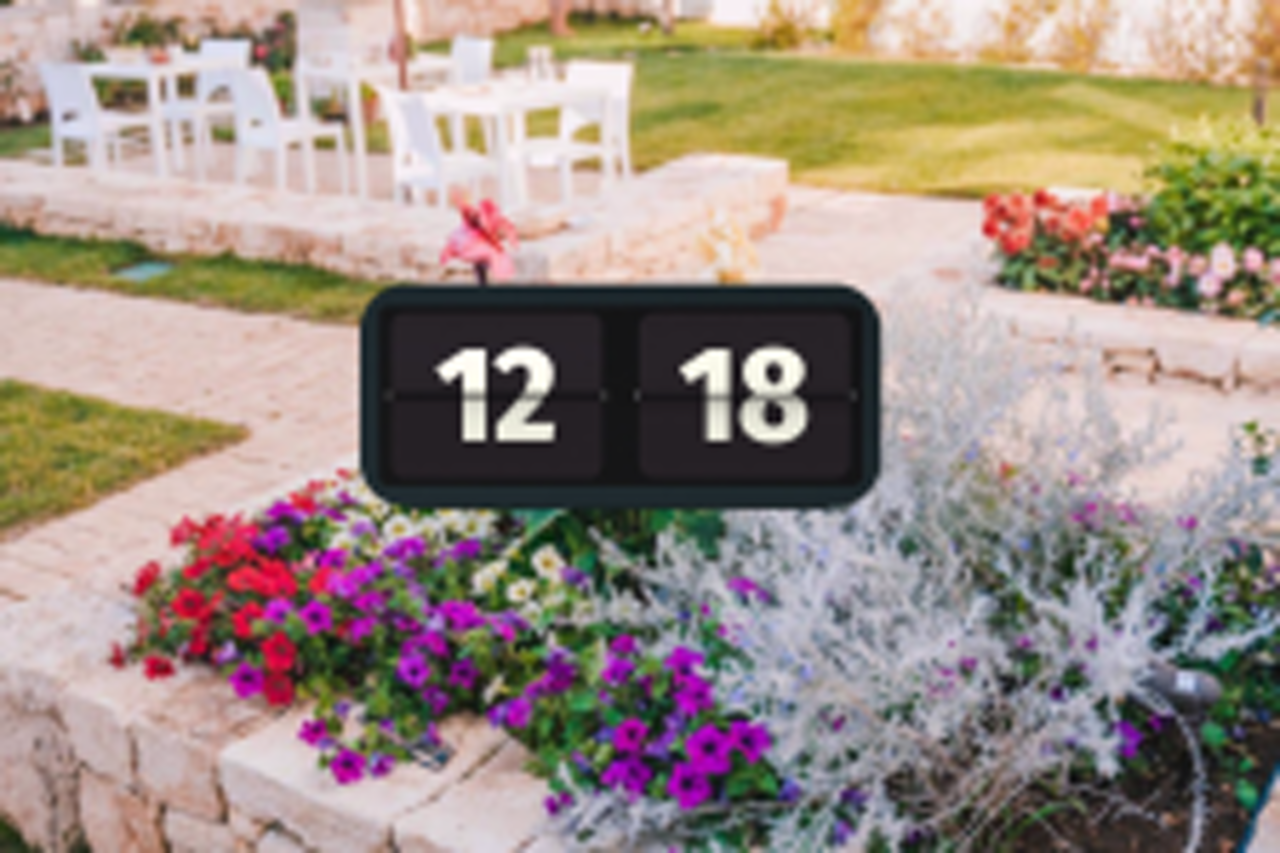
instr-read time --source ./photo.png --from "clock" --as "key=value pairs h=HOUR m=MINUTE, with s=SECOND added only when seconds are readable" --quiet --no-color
h=12 m=18
